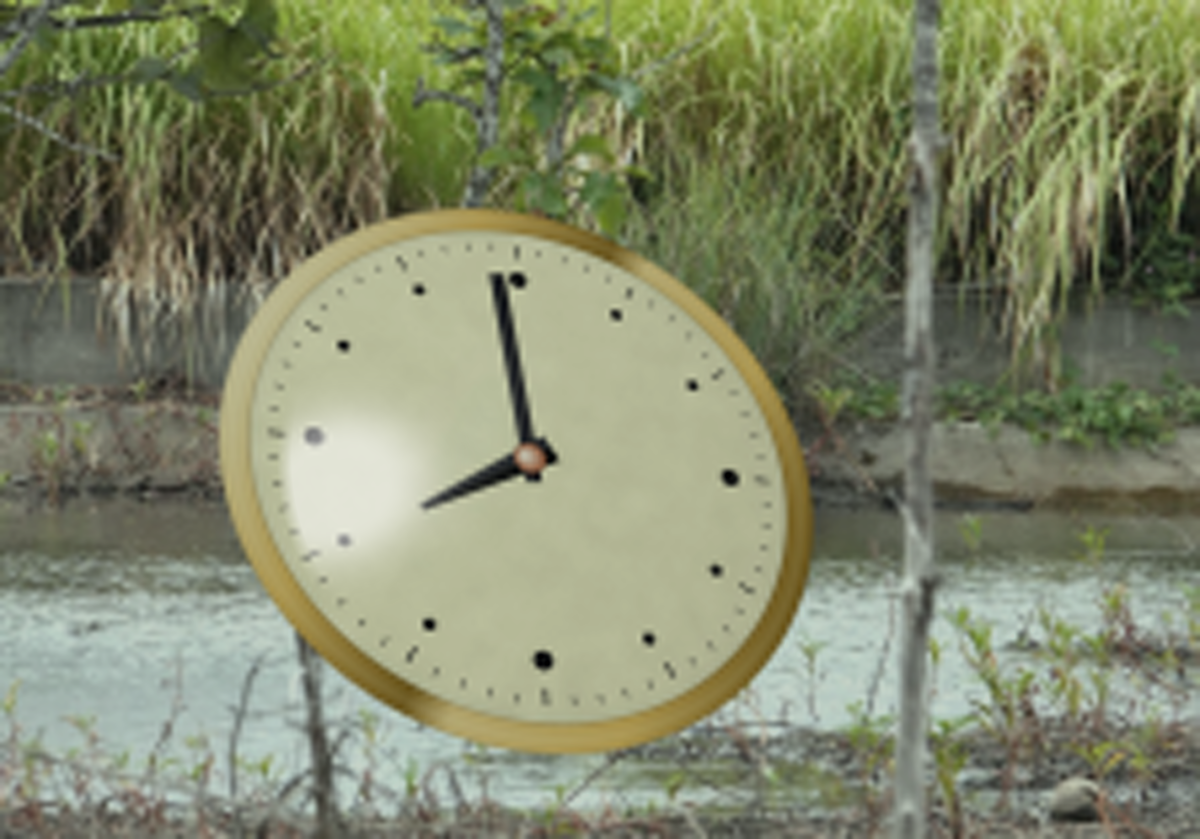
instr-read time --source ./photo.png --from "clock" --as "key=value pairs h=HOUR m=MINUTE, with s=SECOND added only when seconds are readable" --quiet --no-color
h=7 m=59
